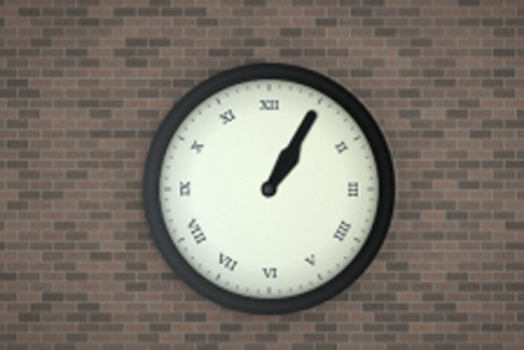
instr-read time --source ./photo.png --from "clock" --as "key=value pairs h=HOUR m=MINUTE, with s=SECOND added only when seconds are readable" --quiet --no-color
h=1 m=5
